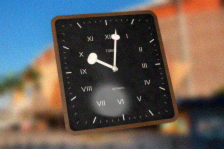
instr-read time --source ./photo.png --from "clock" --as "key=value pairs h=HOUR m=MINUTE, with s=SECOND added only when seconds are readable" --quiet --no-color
h=10 m=2
